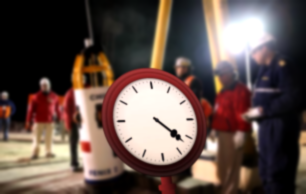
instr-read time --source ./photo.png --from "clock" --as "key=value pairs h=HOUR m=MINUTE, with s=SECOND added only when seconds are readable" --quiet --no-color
h=4 m=22
